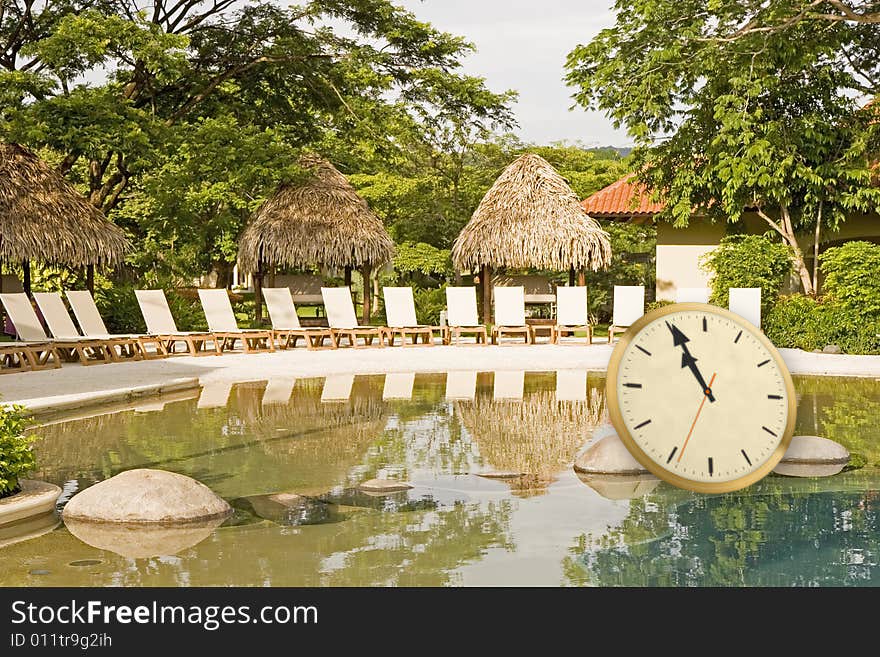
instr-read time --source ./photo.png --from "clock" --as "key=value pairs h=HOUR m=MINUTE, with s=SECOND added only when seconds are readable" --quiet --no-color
h=10 m=55 s=34
